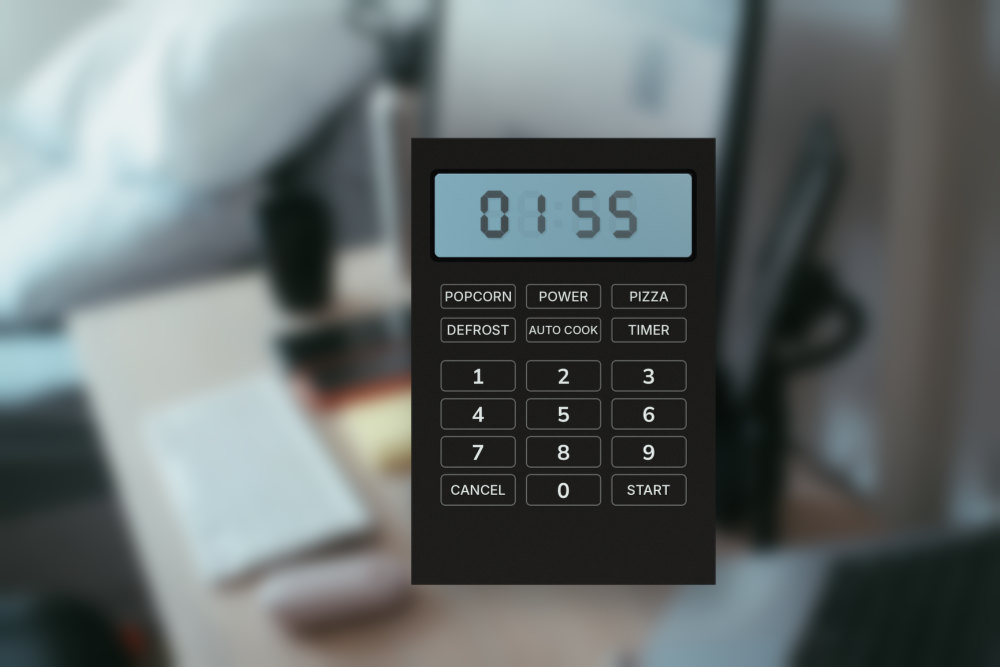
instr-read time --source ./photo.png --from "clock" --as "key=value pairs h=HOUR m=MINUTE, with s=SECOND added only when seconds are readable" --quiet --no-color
h=1 m=55
